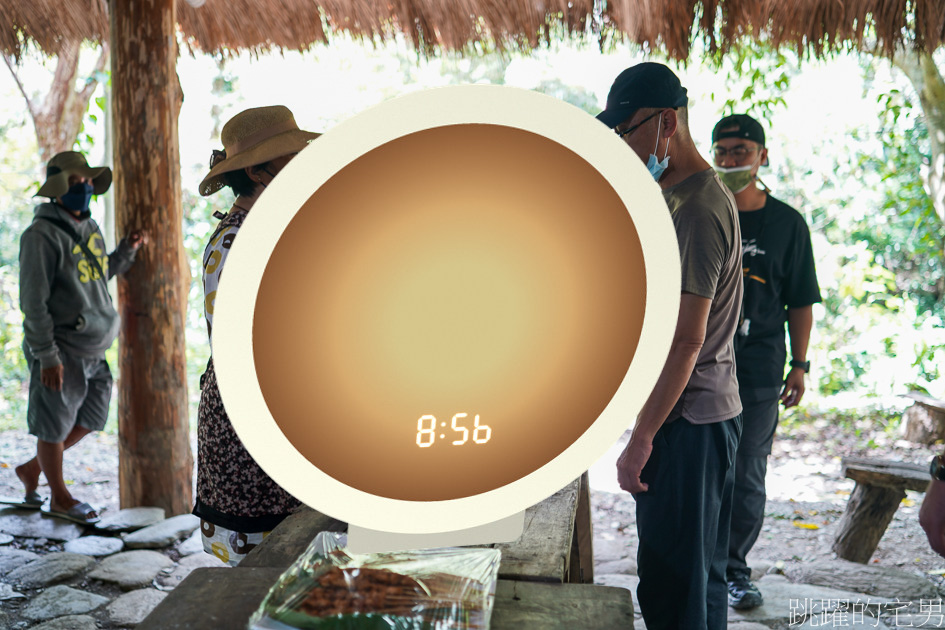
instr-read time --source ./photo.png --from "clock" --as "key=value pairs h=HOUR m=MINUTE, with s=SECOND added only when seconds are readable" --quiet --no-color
h=8 m=56
